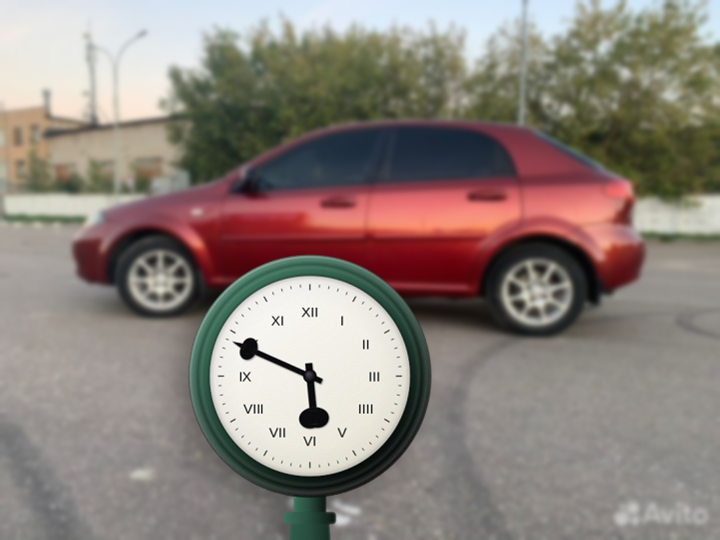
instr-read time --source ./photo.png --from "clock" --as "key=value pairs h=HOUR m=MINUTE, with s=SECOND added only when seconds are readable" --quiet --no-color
h=5 m=49
